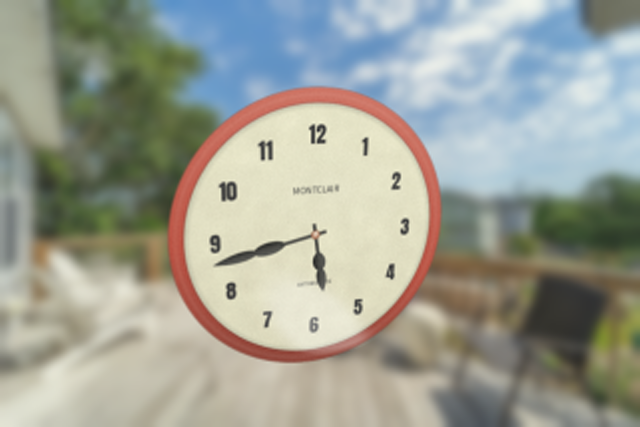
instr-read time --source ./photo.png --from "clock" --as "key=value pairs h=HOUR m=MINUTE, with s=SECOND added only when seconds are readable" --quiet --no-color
h=5 m=43
